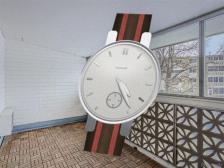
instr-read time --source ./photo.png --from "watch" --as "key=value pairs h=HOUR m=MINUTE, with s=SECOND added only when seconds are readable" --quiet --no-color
h=4 m=24
